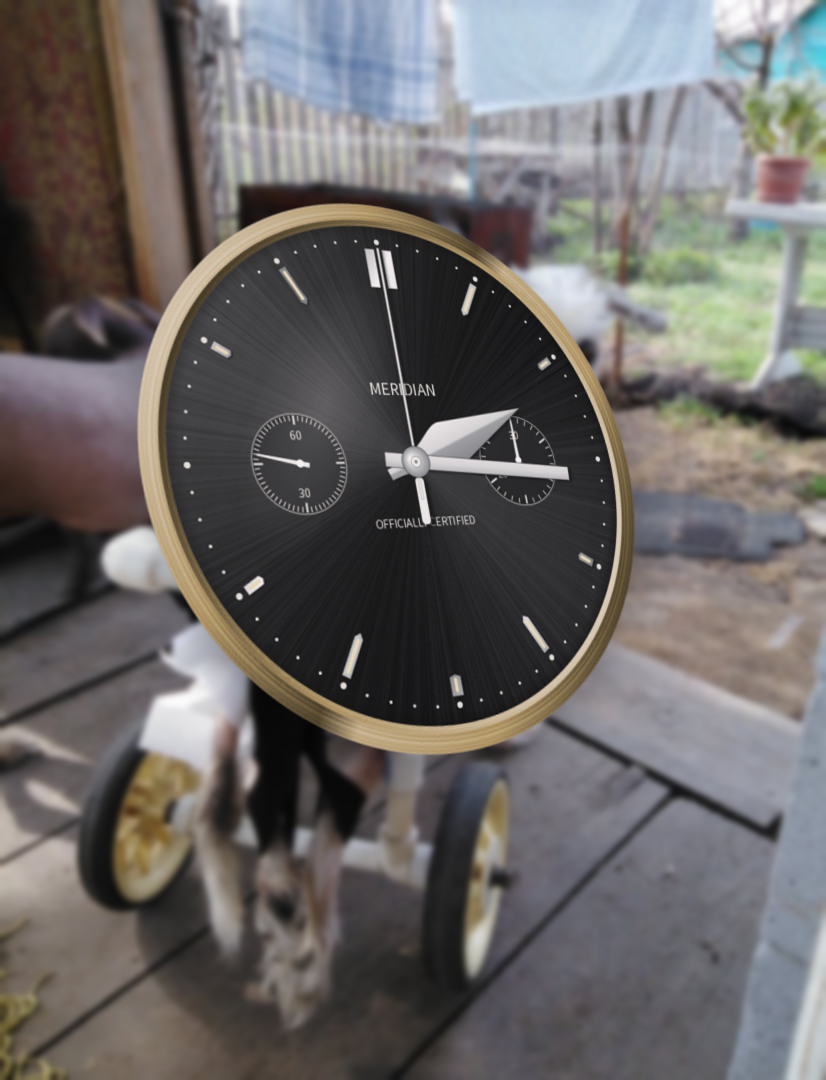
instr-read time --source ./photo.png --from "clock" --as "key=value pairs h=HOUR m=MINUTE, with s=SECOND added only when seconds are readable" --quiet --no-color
h=2 m=15 s=47
